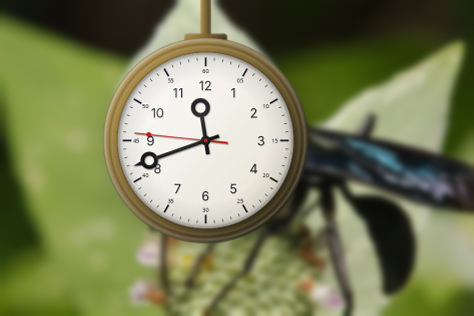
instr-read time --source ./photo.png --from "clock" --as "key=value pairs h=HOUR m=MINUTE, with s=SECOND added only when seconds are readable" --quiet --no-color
h=11 m=41 s=46
